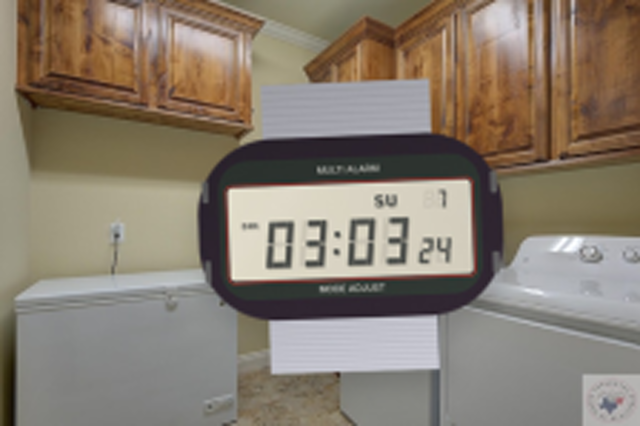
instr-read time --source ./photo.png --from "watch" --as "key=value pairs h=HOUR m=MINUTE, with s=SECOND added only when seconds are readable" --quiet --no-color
h=3 m=3 s=24
